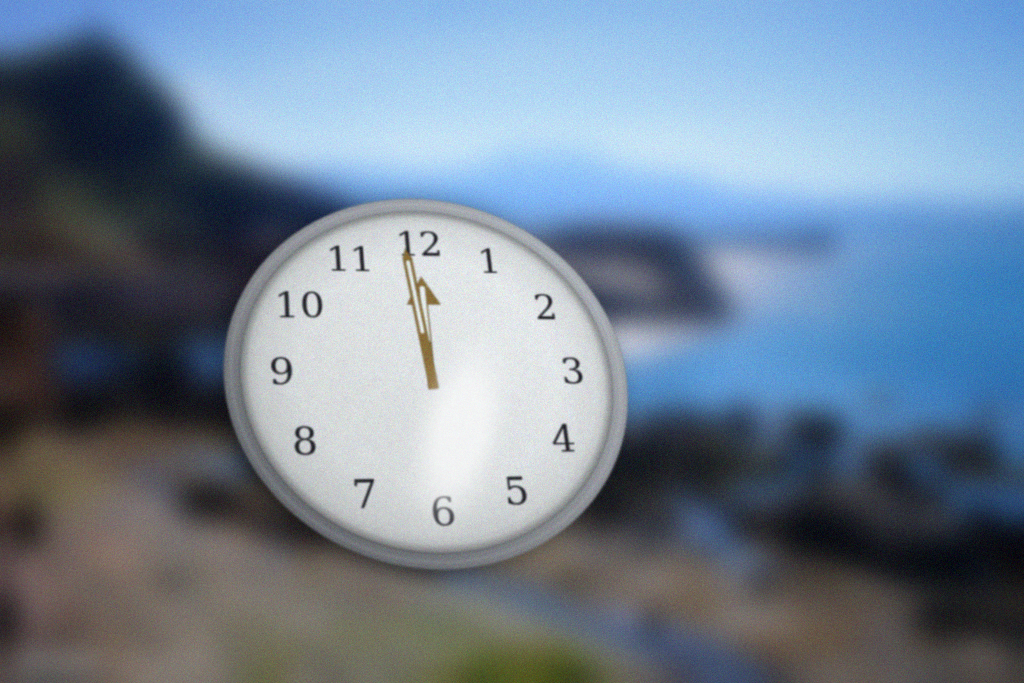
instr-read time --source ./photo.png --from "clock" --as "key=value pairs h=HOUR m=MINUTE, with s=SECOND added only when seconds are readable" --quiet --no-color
h=11 m=59
